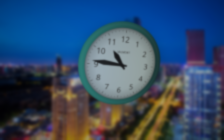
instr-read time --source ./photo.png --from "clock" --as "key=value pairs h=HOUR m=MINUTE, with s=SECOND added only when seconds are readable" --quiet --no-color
h=10 m=46
